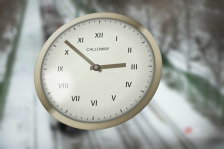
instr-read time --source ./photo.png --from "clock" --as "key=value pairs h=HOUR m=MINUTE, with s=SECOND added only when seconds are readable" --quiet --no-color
h=2 m=52
